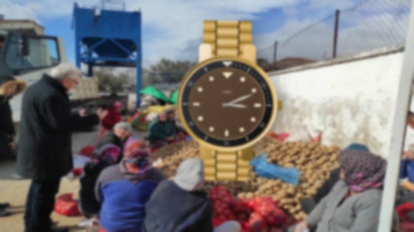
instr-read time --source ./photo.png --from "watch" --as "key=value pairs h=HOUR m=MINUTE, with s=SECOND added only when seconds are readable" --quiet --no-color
h=3 m=11
